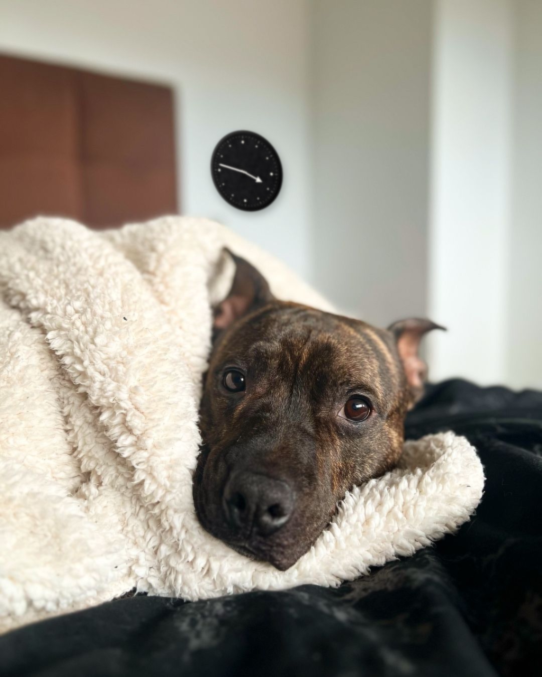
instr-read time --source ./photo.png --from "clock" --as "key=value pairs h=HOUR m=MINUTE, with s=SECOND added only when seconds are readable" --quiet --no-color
h=3 m=47
